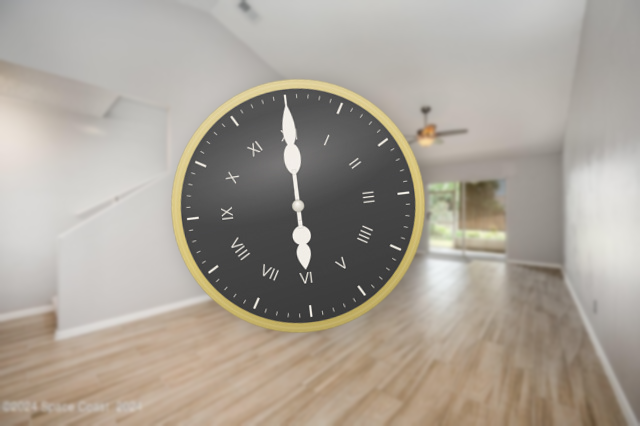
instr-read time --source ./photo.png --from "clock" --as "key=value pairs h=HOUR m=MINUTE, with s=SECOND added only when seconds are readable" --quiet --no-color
h=6 m=0
